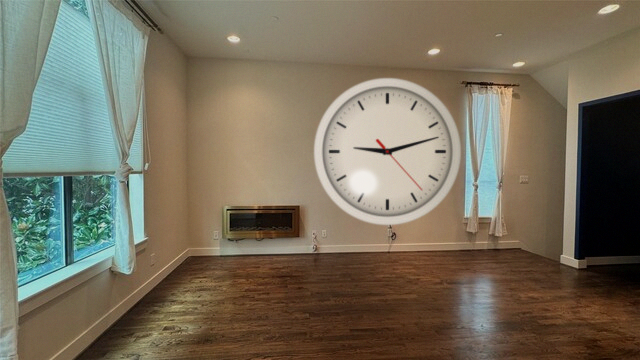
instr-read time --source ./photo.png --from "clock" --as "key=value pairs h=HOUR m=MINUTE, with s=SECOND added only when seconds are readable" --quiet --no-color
h=9 m=12 s=23
